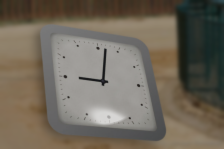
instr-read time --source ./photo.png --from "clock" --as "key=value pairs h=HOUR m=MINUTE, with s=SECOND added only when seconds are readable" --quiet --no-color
h=9 m=2
